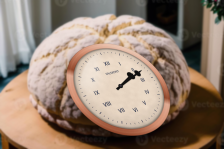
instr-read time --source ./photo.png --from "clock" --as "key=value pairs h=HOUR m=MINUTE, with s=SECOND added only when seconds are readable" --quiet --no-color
h=2 m=12
